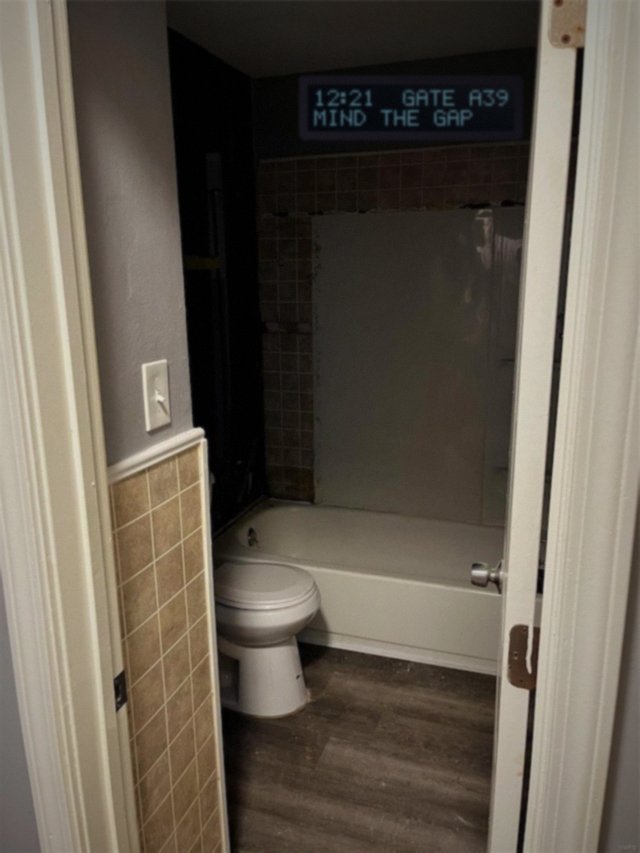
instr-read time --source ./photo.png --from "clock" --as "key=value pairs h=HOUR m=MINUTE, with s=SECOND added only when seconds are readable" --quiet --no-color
h=12 m=21
